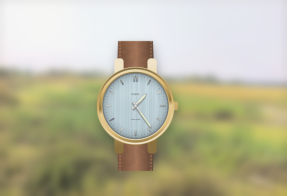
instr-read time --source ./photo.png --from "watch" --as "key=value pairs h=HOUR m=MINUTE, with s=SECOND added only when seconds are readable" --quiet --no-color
h=1 m=24
